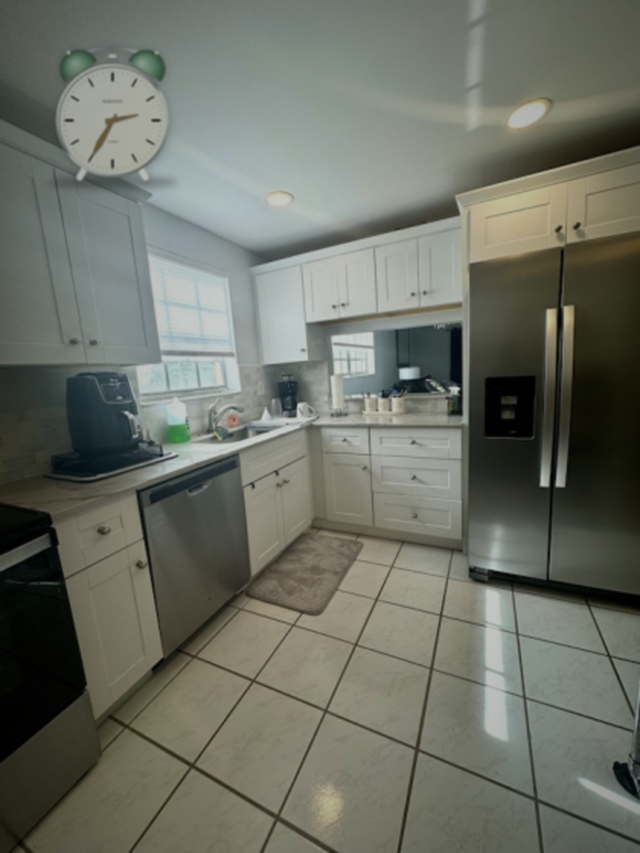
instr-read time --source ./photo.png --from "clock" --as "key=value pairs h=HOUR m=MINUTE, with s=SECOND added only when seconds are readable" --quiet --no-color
h=2 m=35
